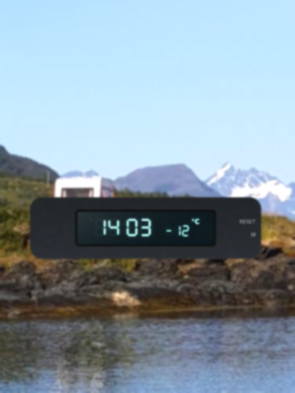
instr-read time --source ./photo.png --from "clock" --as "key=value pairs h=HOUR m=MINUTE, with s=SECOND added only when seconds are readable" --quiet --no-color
h=14 m=3
